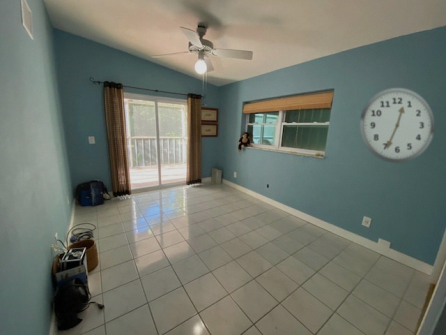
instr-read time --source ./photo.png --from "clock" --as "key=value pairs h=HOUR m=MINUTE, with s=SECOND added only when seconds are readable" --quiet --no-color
h=12 m=34
